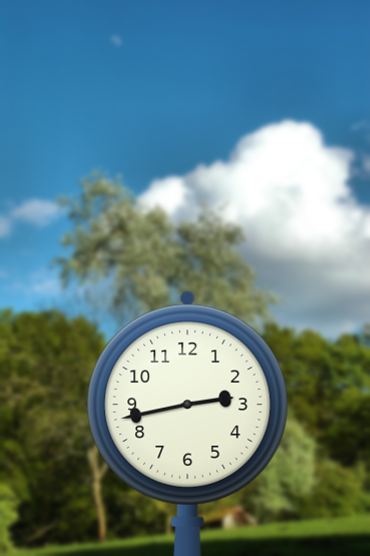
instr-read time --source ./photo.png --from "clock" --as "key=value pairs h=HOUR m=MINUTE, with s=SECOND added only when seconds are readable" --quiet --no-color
h=2 m=43
